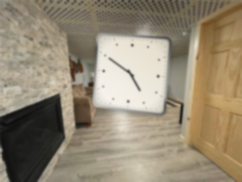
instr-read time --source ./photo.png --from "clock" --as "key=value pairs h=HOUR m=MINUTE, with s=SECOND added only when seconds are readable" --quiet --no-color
h=4 m=50
